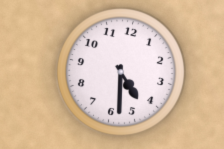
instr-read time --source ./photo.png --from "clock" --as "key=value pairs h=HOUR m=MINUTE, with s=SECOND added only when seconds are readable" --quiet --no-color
h=4 m=28
